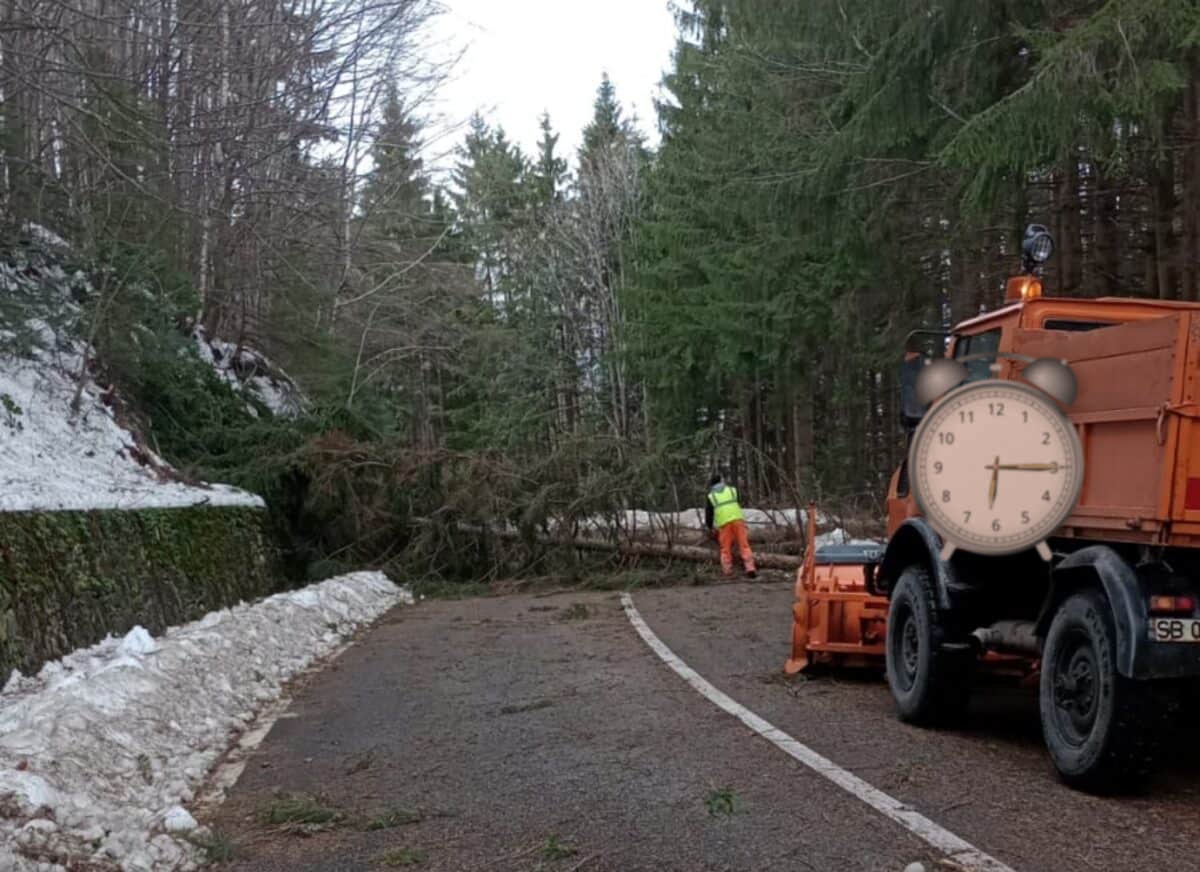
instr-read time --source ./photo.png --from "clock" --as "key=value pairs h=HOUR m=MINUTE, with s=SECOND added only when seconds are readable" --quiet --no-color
h=6 m=15
